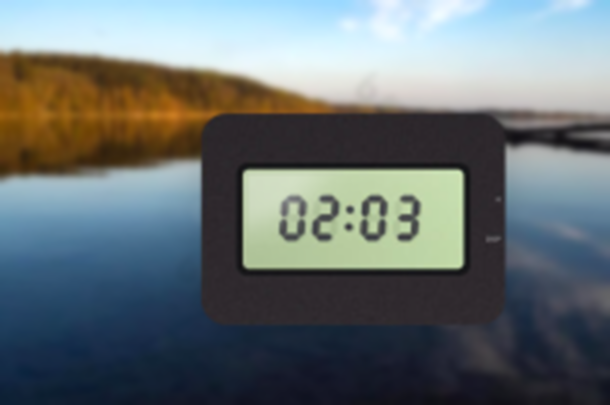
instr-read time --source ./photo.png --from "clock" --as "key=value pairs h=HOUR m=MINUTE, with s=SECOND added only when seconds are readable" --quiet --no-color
h=2 m=3
